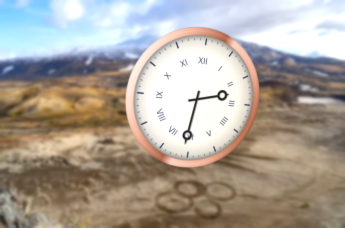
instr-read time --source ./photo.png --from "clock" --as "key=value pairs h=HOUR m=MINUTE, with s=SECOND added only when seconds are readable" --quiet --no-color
h=2 m=31
